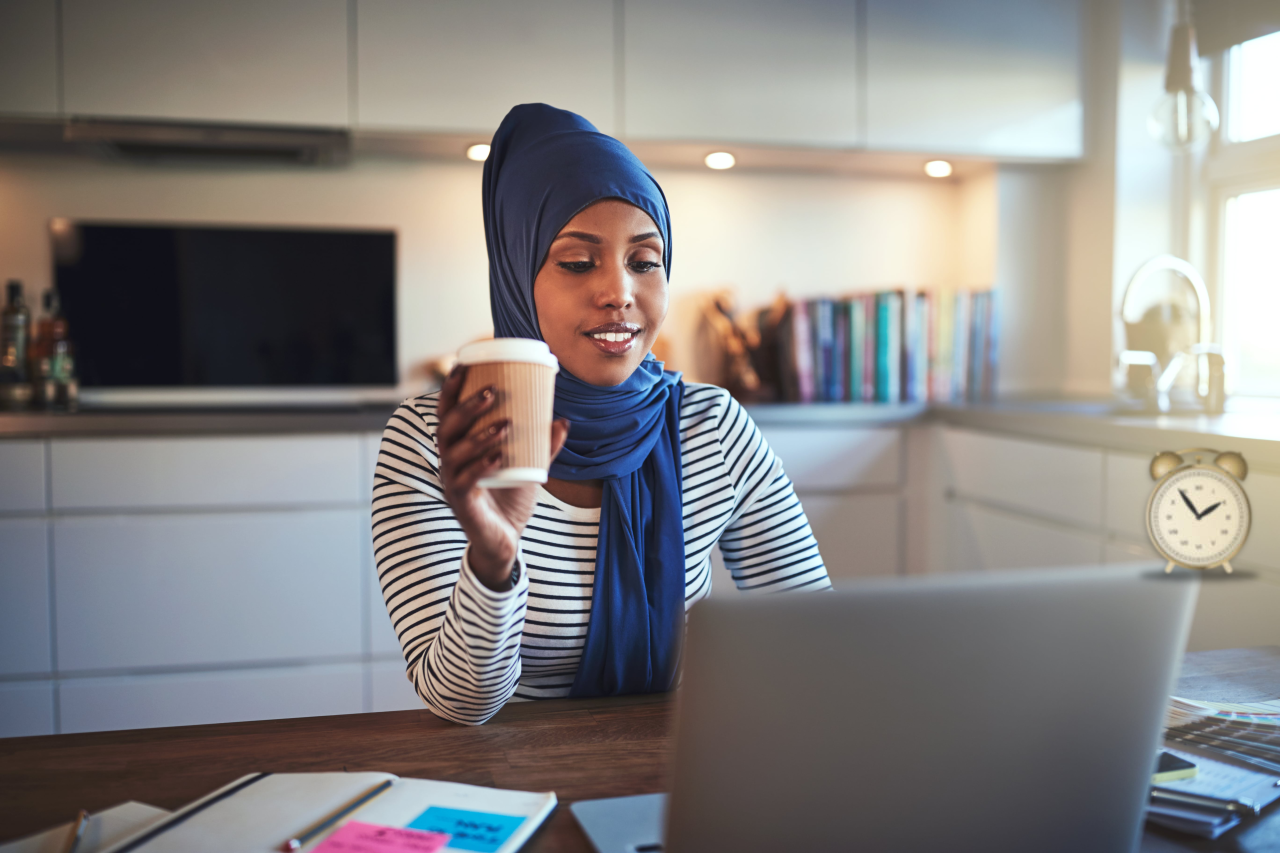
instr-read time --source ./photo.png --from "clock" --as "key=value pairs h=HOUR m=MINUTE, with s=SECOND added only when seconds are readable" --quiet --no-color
h=1 m=54
